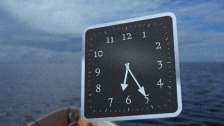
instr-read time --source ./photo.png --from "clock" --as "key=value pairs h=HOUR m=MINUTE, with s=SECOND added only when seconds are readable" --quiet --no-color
h=6 m=25
